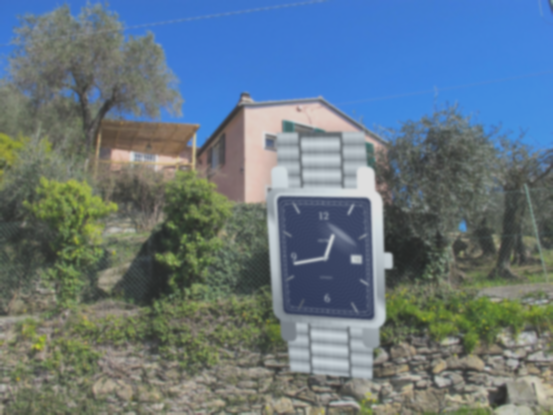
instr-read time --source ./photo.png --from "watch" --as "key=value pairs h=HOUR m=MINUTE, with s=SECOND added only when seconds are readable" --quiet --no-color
h=12 m=43
